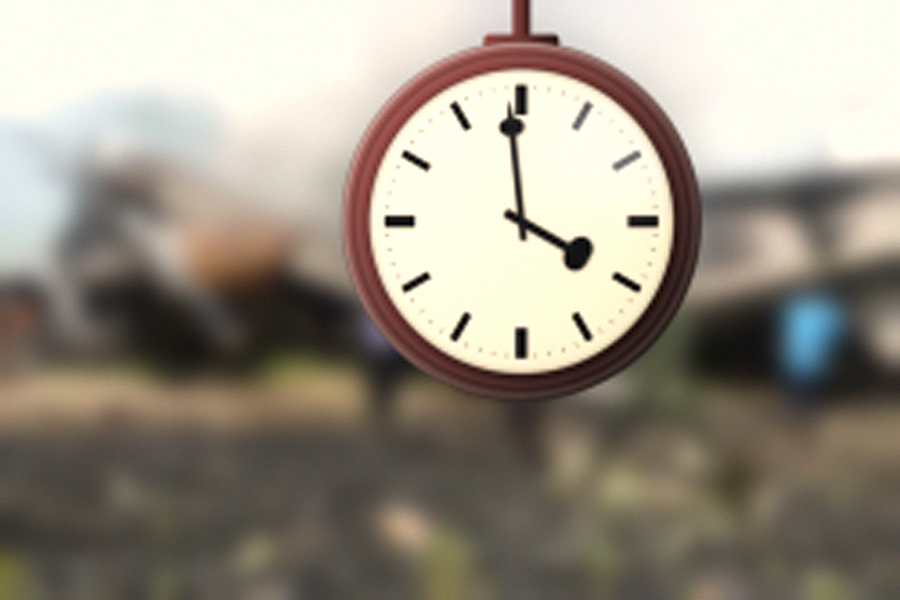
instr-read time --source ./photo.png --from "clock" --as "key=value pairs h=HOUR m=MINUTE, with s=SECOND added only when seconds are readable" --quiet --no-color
h=3 m=59
